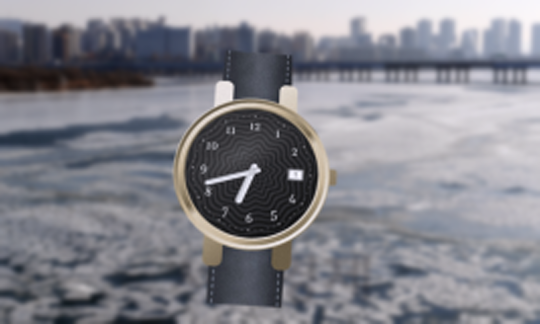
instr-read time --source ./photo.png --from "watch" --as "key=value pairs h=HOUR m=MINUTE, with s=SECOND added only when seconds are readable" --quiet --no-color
h=6 m=42
